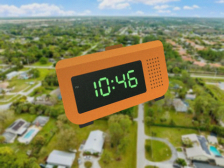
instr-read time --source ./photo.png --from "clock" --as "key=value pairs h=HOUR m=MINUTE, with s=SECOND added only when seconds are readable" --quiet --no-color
h=10 m=46
